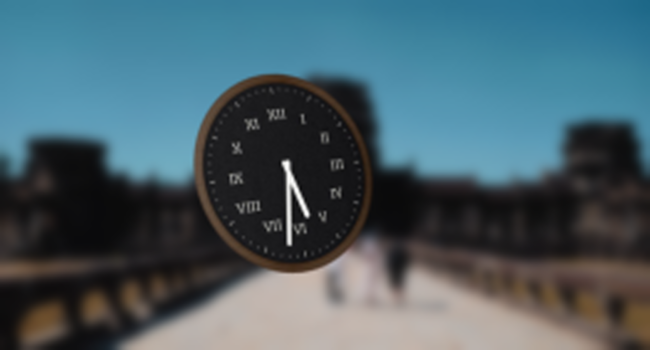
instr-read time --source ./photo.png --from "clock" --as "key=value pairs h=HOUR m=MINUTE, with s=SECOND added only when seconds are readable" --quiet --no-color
h=5 m=32
